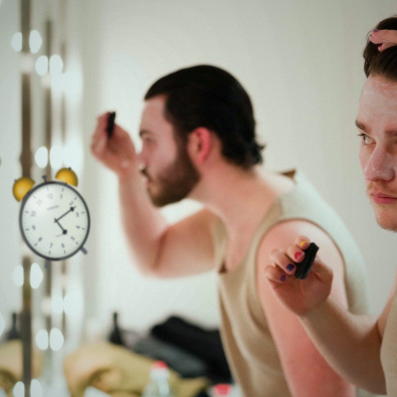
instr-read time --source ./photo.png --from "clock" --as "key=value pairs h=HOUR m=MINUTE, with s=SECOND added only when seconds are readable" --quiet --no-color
h=5 m=12
